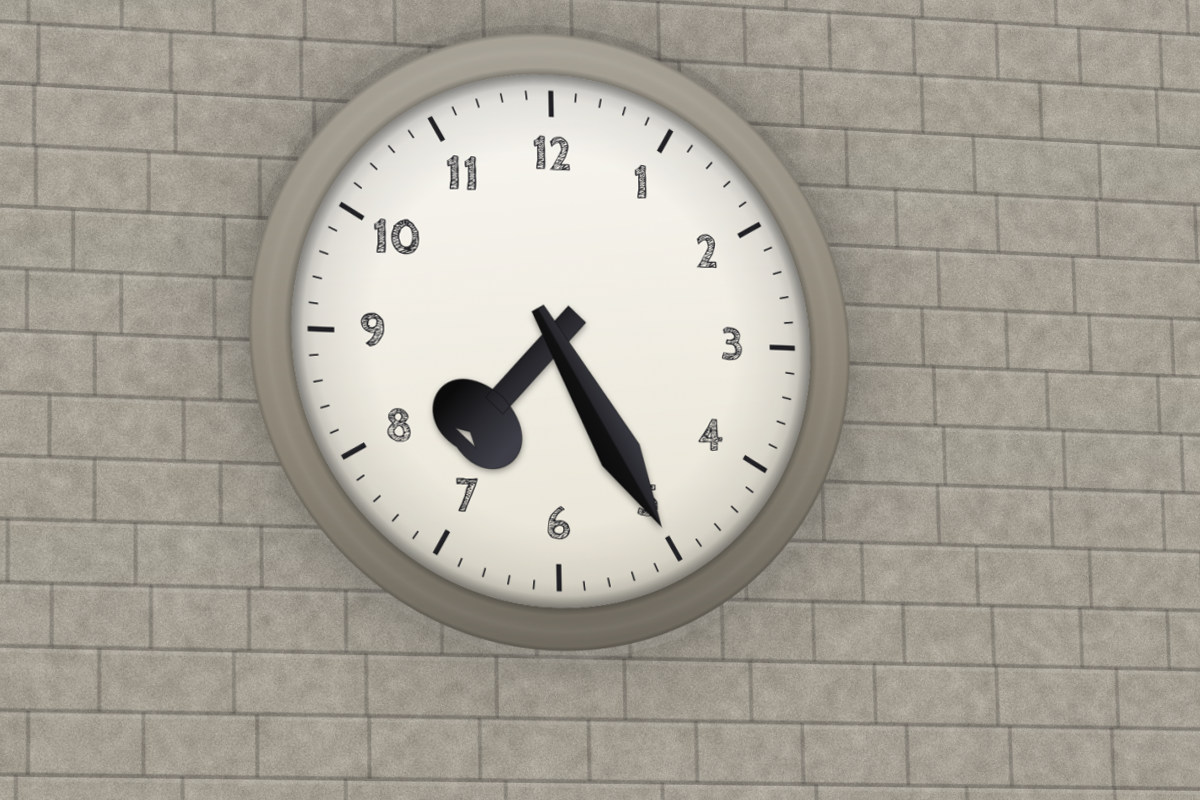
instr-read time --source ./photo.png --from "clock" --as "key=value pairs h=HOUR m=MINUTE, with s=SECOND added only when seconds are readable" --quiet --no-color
h=7 m=25
